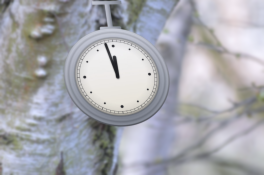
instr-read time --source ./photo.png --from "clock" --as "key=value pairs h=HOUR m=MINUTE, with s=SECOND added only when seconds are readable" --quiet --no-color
h=11 m=58
